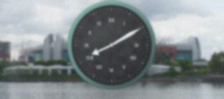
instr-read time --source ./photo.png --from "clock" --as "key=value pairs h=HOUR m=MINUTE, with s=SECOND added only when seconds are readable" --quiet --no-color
h=8 m=10
